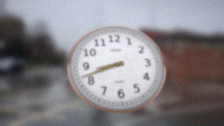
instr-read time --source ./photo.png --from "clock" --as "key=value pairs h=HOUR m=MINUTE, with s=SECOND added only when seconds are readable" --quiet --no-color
h=8 m=42
